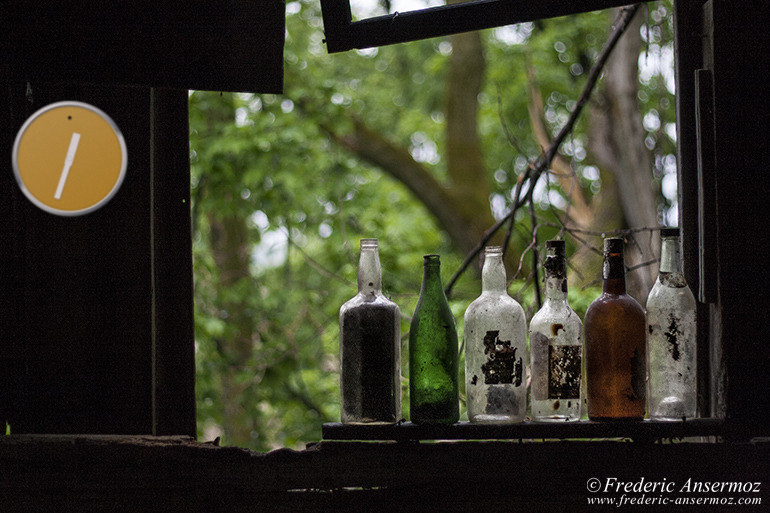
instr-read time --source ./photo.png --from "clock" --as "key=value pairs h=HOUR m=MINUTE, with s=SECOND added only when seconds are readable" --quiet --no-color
h=12 m=33
